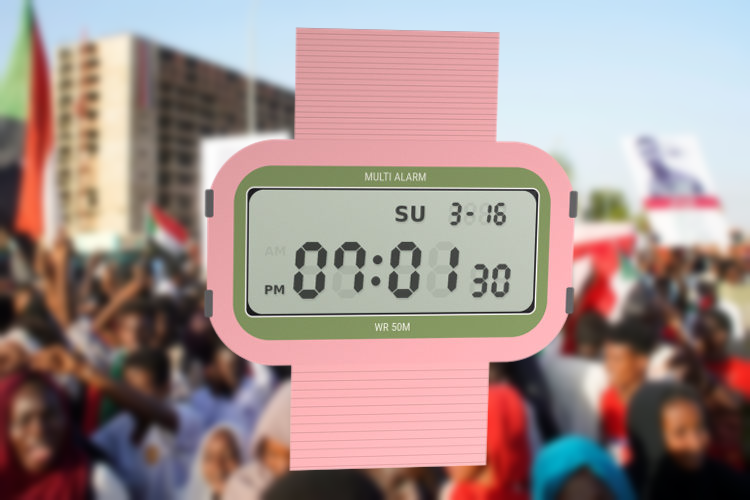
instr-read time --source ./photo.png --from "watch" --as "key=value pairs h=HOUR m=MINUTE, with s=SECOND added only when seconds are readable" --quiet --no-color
h=7 m=1 s=30
